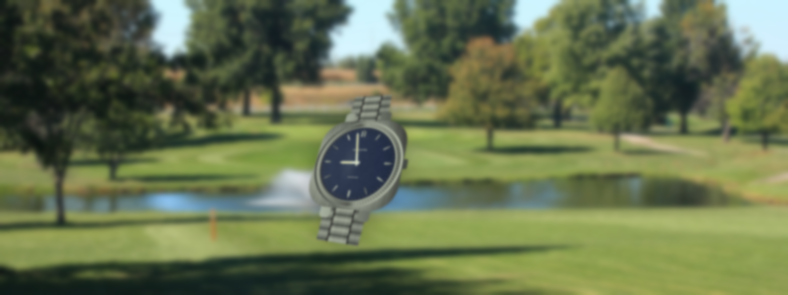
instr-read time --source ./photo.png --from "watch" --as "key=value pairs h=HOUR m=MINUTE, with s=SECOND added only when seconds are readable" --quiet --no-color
h=8 m=58
